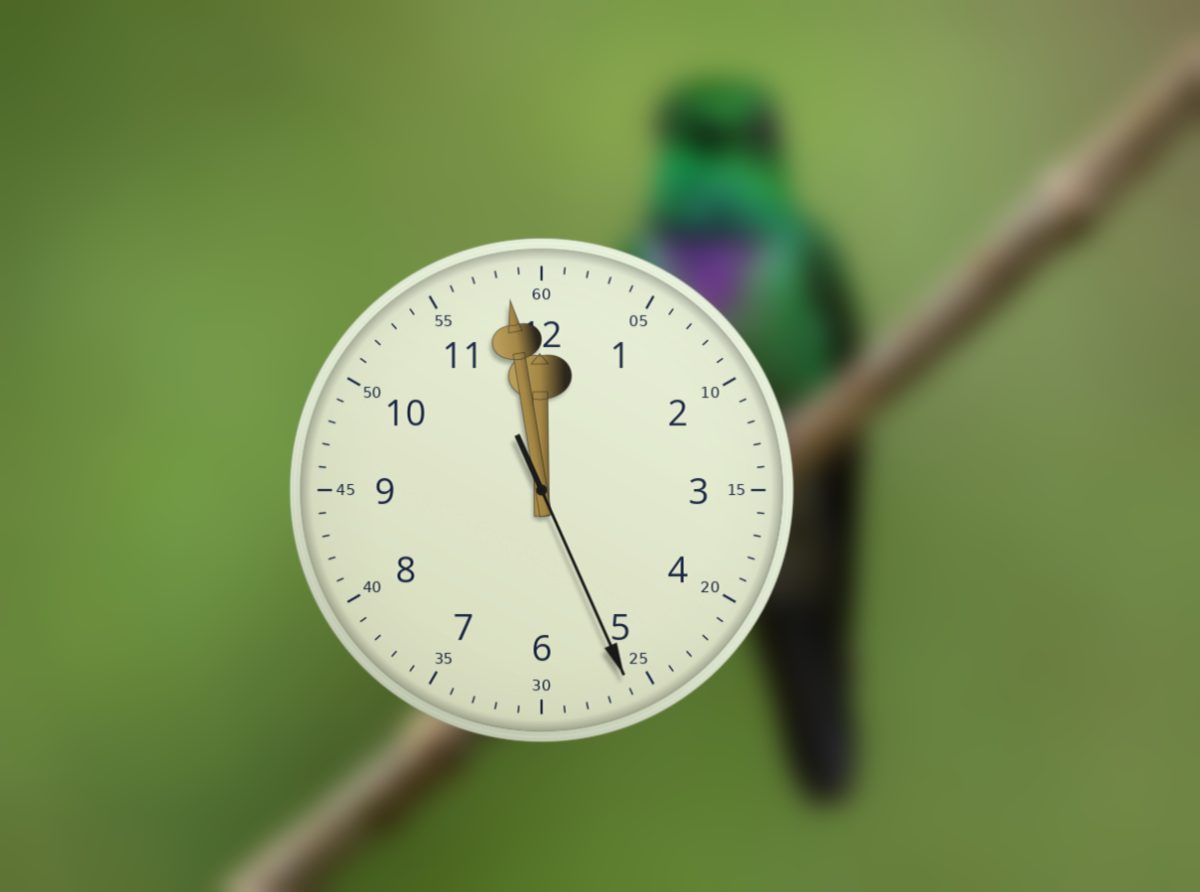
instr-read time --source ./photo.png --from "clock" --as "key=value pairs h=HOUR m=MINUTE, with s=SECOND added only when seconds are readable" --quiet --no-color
h=11 m=58 s=26
